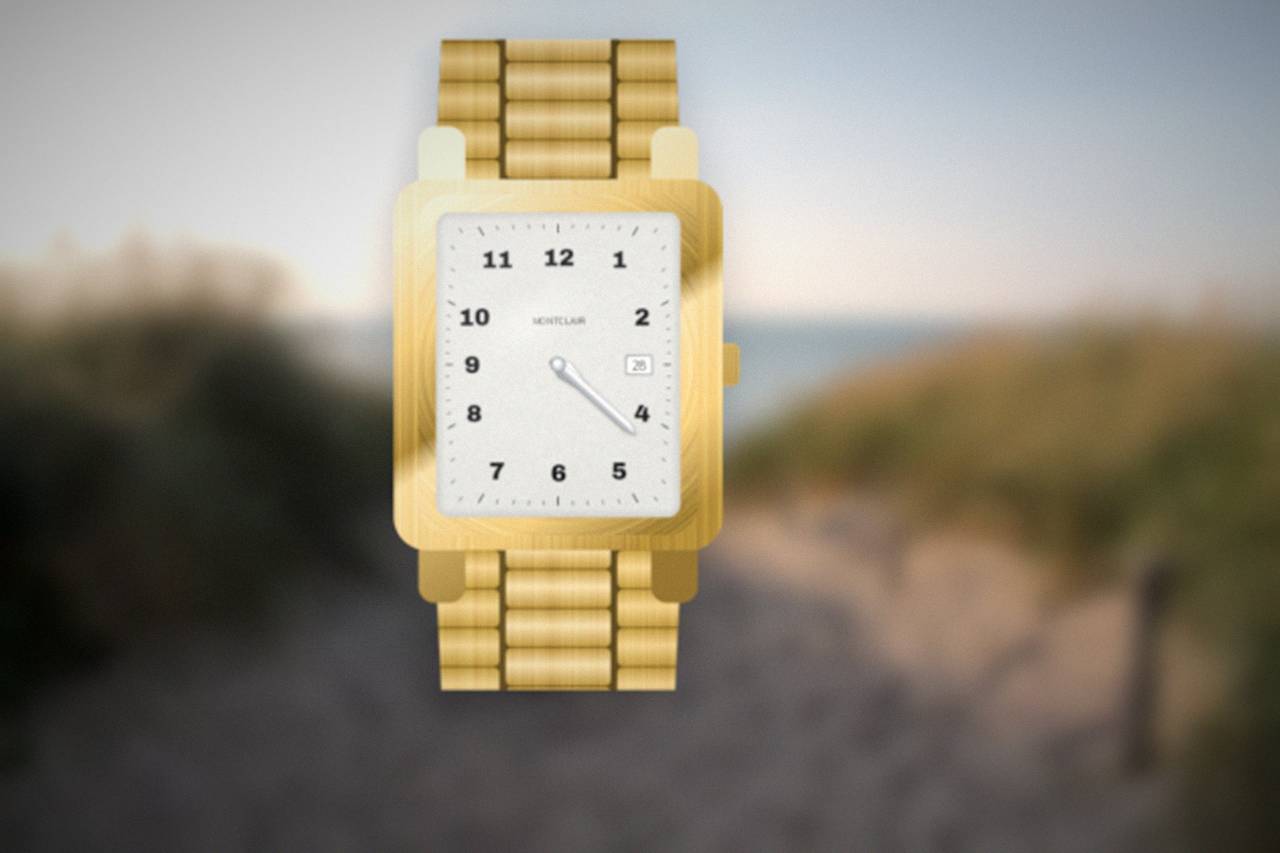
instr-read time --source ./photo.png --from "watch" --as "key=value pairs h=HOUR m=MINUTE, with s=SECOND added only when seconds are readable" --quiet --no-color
h=4 m=22
